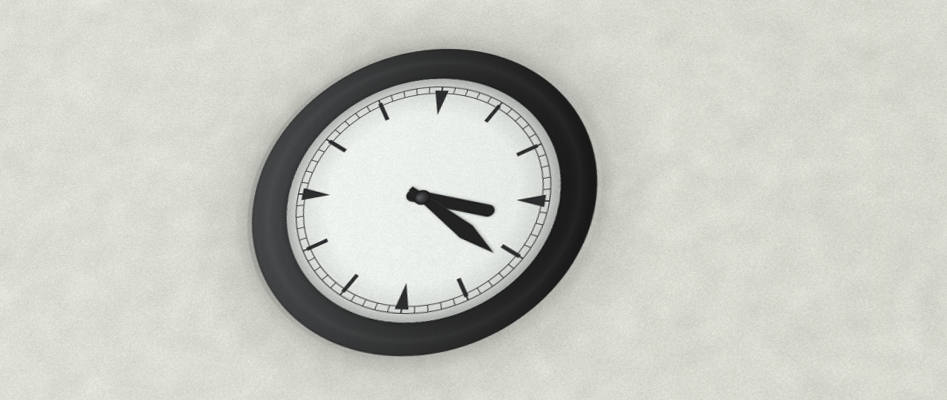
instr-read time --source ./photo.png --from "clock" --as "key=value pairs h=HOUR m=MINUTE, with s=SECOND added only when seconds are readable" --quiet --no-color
h=3 m=21
